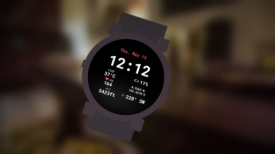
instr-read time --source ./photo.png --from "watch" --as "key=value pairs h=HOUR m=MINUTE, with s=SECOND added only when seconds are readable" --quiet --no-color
h=12 m=12
